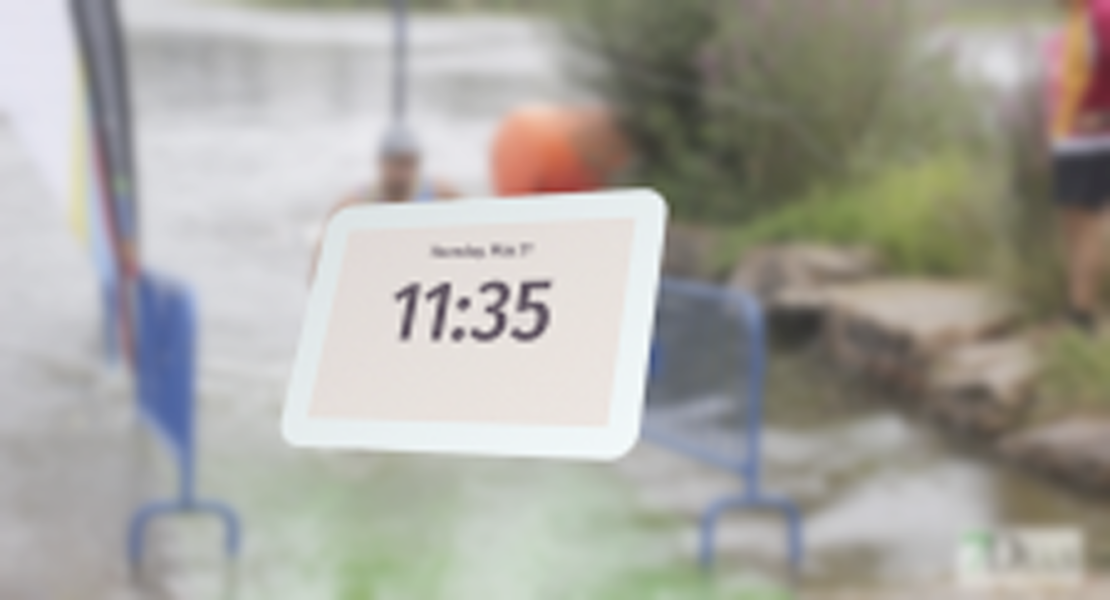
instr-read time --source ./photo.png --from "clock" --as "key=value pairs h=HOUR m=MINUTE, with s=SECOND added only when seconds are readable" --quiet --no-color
h=11 m=35
